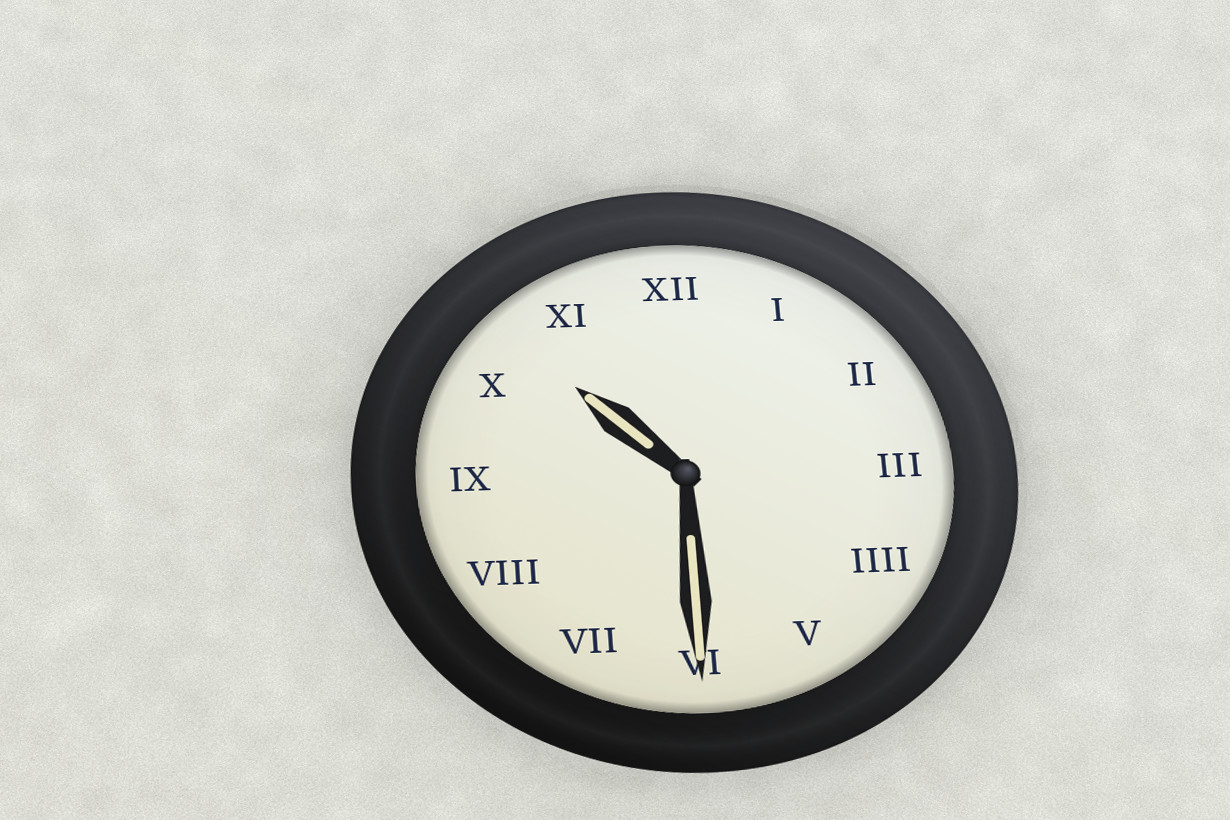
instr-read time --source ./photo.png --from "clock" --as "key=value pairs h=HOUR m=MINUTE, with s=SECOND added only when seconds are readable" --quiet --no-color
h=10 m=30
